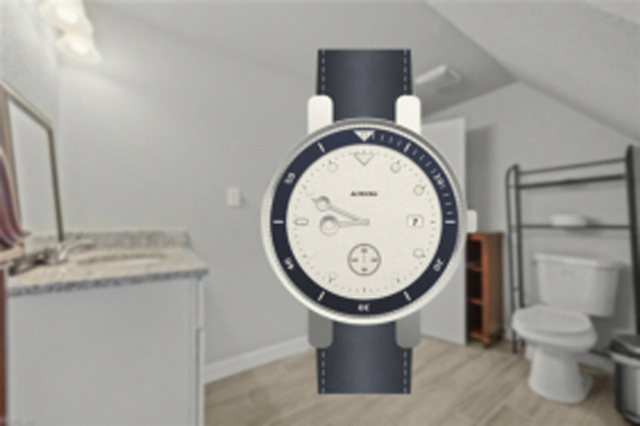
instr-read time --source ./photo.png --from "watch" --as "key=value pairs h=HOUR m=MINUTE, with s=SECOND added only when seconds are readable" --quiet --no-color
h=8 m=49
